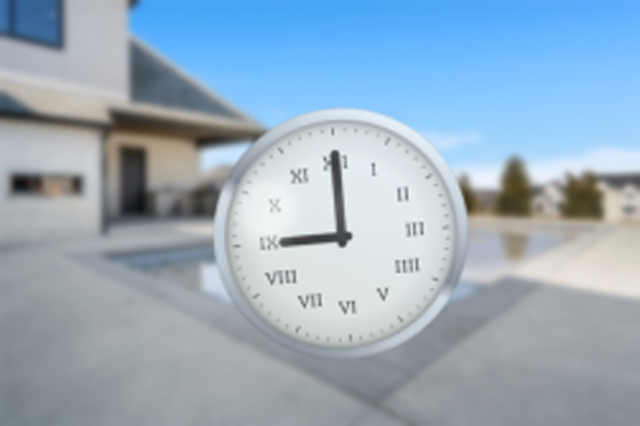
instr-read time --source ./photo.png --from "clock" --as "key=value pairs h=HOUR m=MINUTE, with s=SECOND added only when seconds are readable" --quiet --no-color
h=9 m=0
